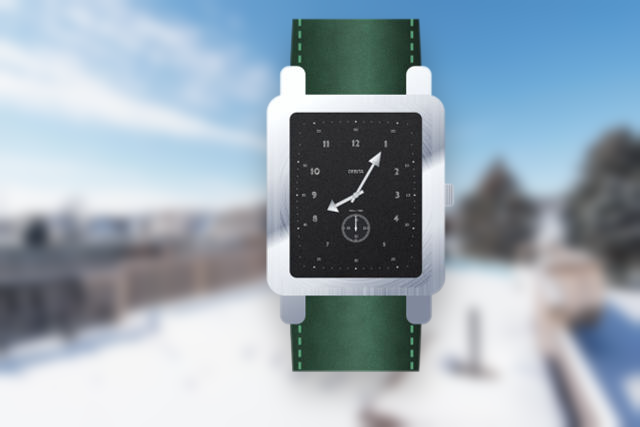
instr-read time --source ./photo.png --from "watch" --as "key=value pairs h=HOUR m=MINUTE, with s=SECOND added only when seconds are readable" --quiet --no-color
h=8 m=5
